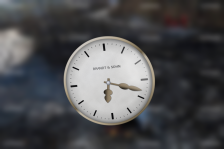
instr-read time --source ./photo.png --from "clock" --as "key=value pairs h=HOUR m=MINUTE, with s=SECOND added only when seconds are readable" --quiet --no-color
h=6 m=18
